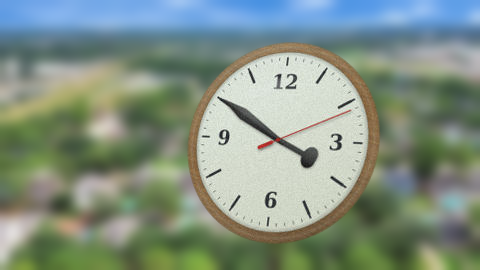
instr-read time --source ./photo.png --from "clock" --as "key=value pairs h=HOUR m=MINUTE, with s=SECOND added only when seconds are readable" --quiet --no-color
h=3 m=50 s=11
